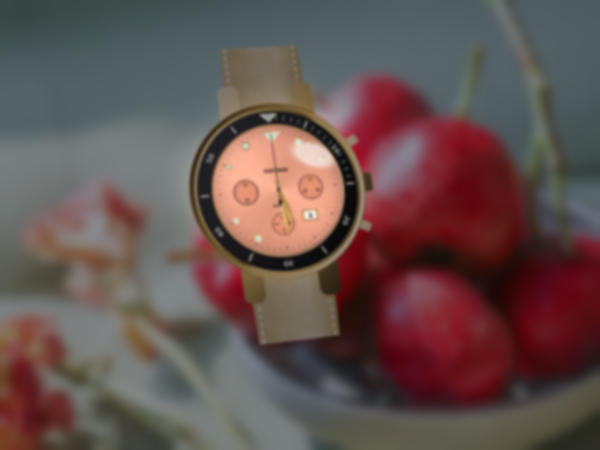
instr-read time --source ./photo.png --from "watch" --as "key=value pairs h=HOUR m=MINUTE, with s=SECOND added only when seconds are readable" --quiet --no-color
h=5 m=29
